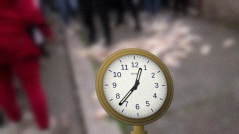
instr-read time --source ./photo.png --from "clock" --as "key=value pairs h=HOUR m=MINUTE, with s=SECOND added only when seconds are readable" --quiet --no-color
h=12 m=37
